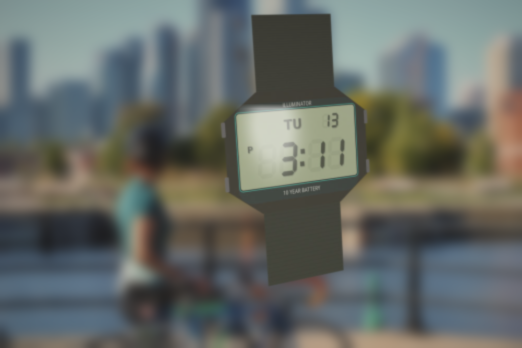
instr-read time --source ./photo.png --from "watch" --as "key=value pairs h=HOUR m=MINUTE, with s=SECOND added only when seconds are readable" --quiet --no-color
h=3 m=11
